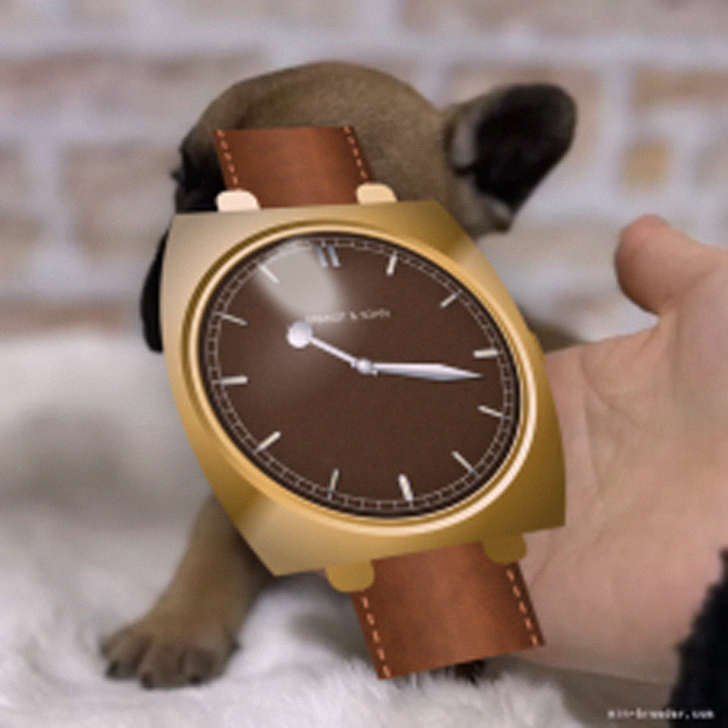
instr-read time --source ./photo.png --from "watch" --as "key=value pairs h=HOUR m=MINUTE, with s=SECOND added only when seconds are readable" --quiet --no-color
h=10 m=17
